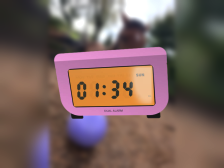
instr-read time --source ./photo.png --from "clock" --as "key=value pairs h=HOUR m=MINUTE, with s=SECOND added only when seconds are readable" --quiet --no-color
h=1 m=34
